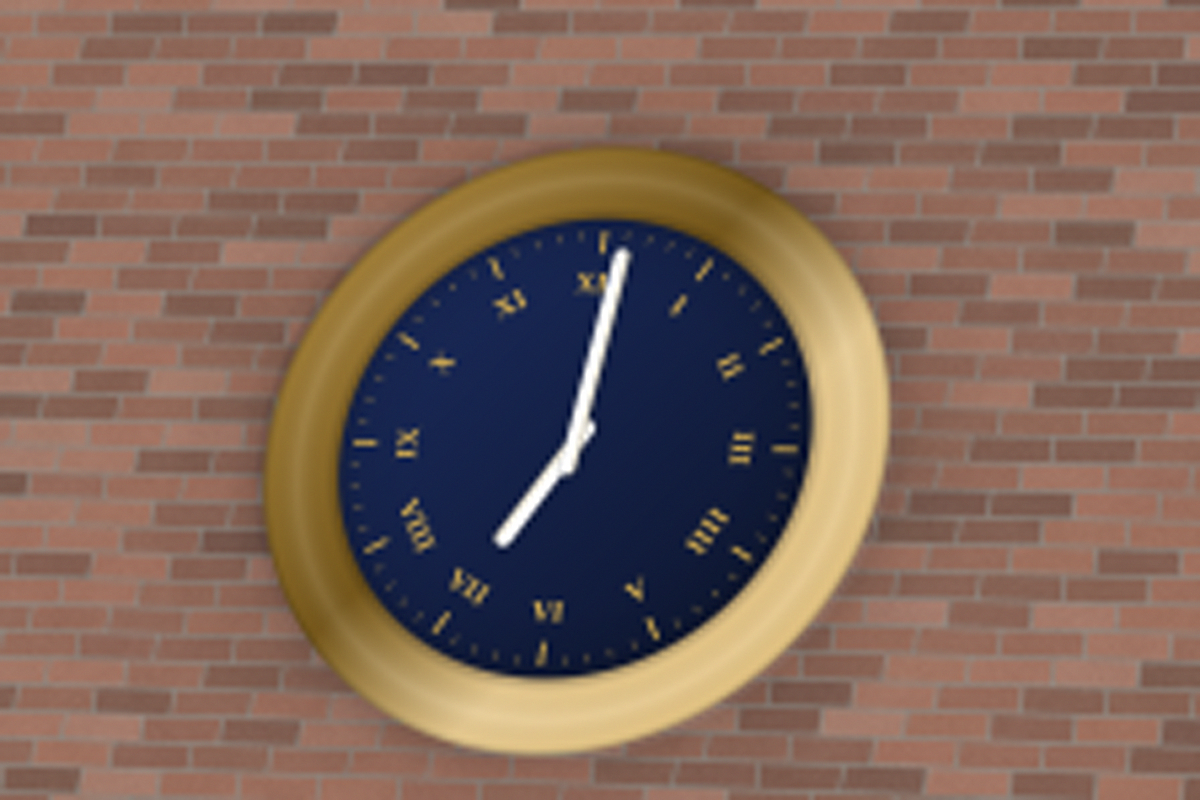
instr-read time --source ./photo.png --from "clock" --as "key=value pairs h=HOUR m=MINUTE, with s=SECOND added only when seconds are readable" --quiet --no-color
h=7 m=1
